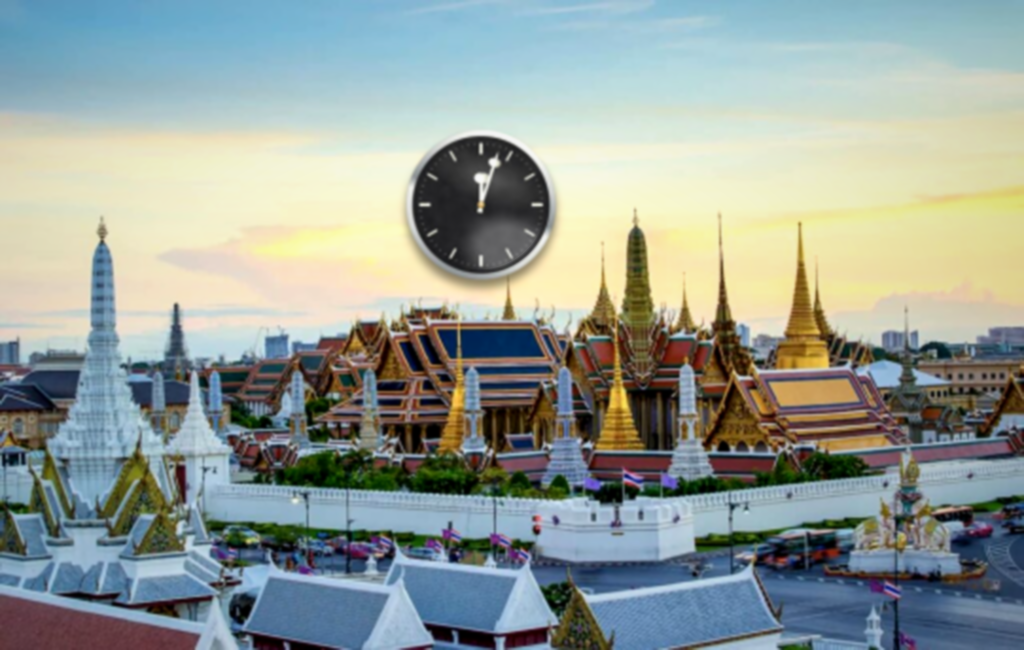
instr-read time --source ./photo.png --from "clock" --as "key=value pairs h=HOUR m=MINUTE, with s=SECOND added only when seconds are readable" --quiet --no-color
h=12 m=3
